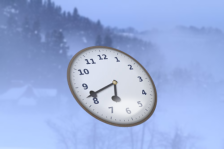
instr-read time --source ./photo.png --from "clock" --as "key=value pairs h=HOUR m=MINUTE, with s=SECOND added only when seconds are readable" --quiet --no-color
h=6 m=42
